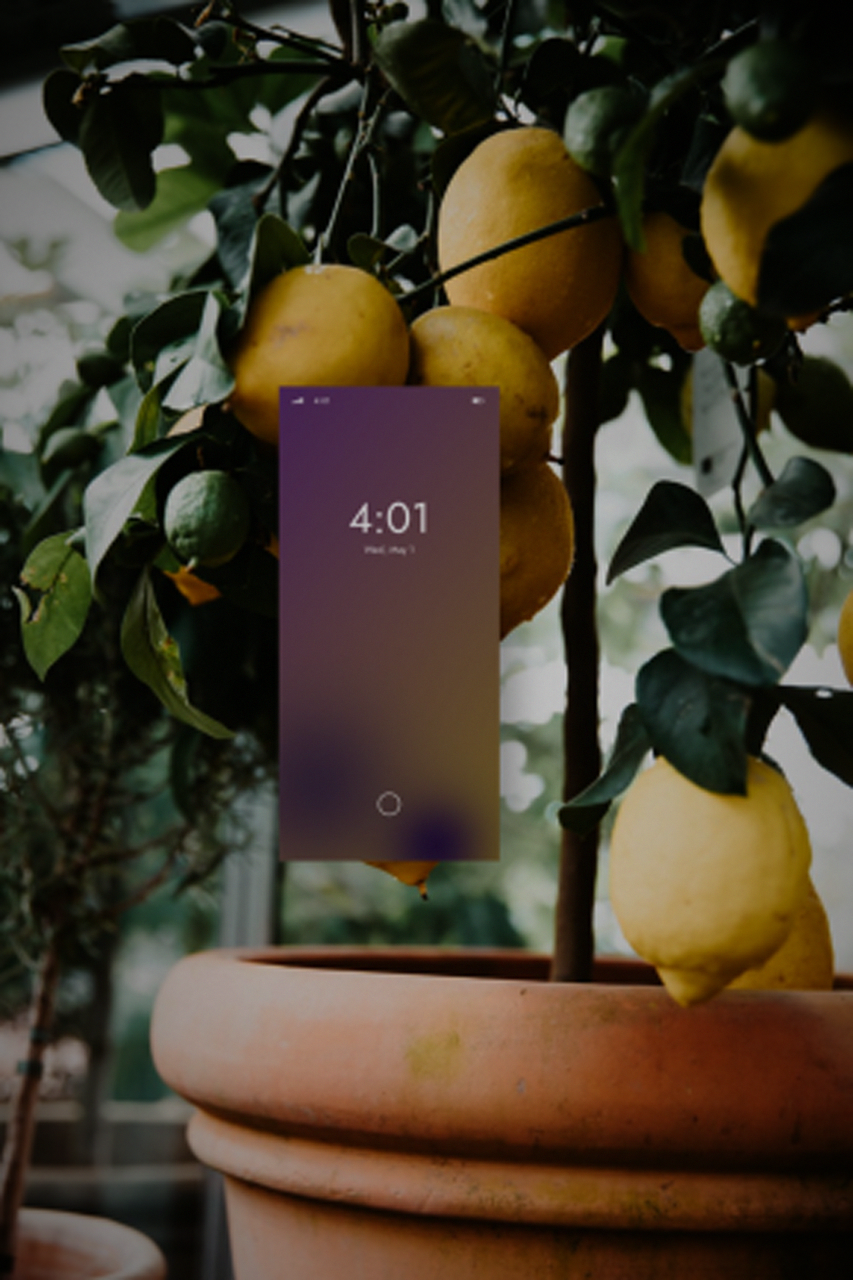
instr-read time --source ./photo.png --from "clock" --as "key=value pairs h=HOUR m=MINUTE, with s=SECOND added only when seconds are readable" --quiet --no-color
h=4 m=1
